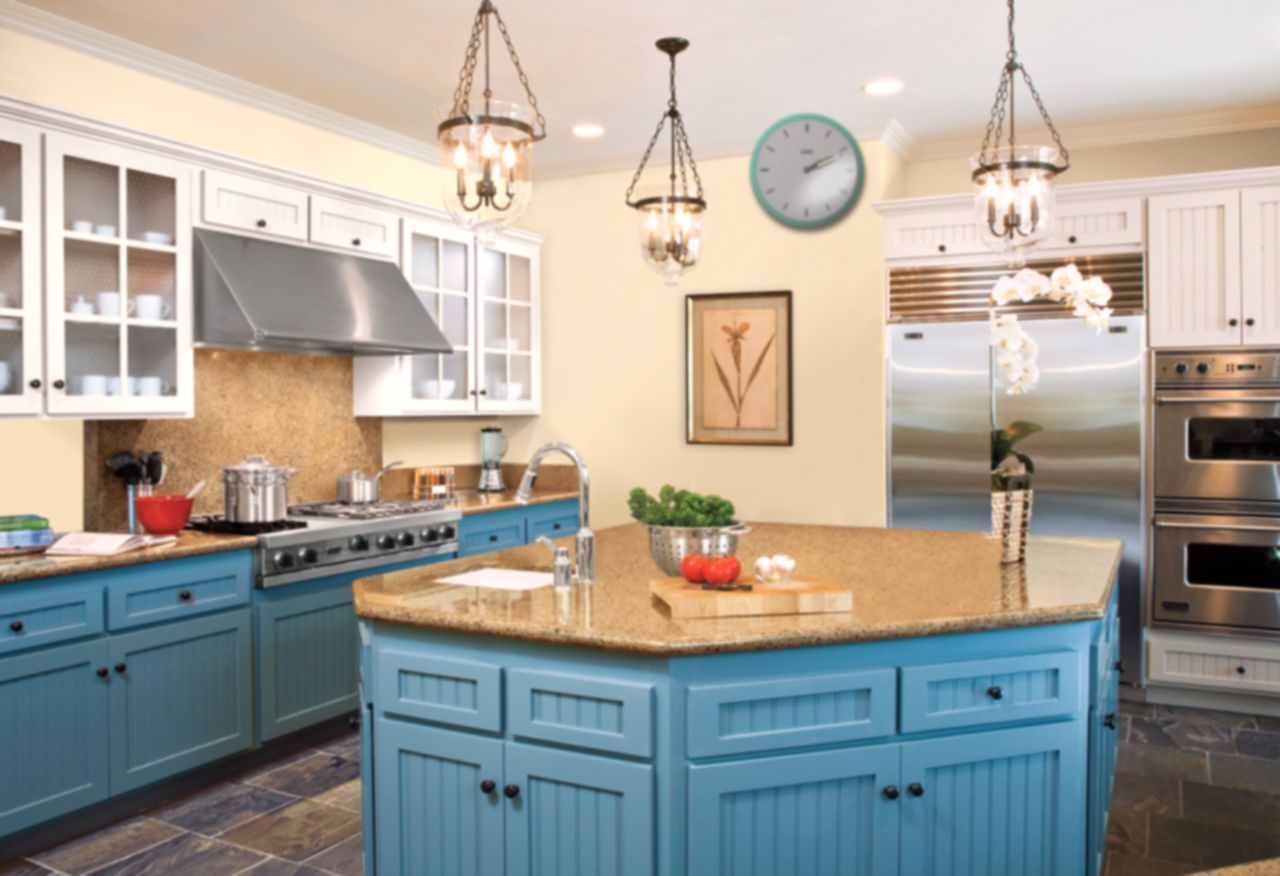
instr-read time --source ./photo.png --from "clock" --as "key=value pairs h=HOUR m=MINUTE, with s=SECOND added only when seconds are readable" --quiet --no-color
h=2 m=11
